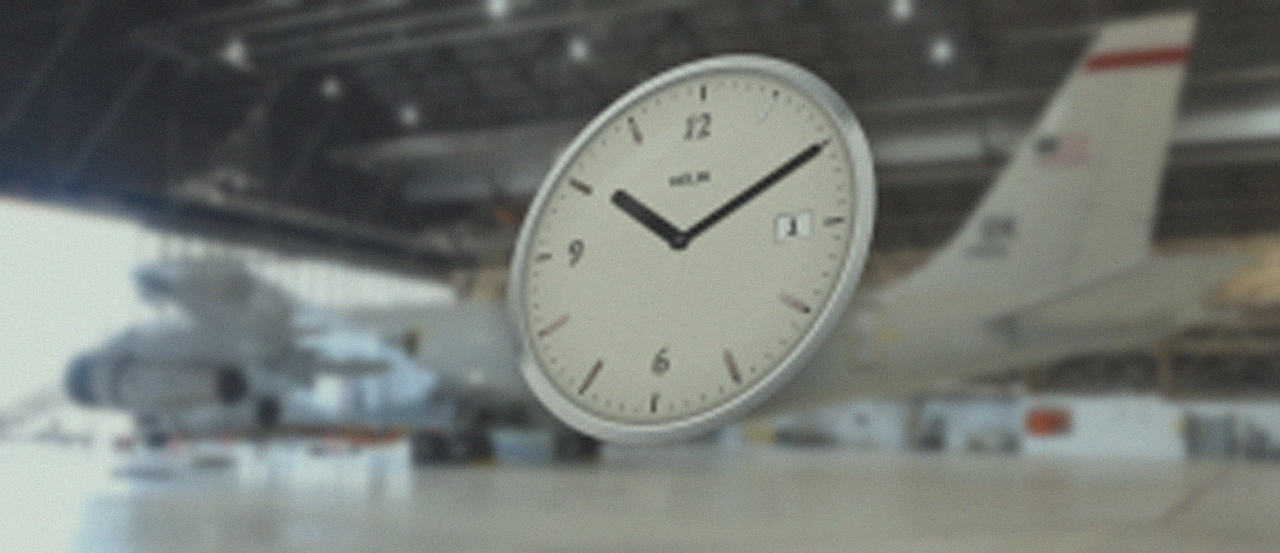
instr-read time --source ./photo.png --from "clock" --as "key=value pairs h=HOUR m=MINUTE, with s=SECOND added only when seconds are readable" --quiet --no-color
h=10 m=10
